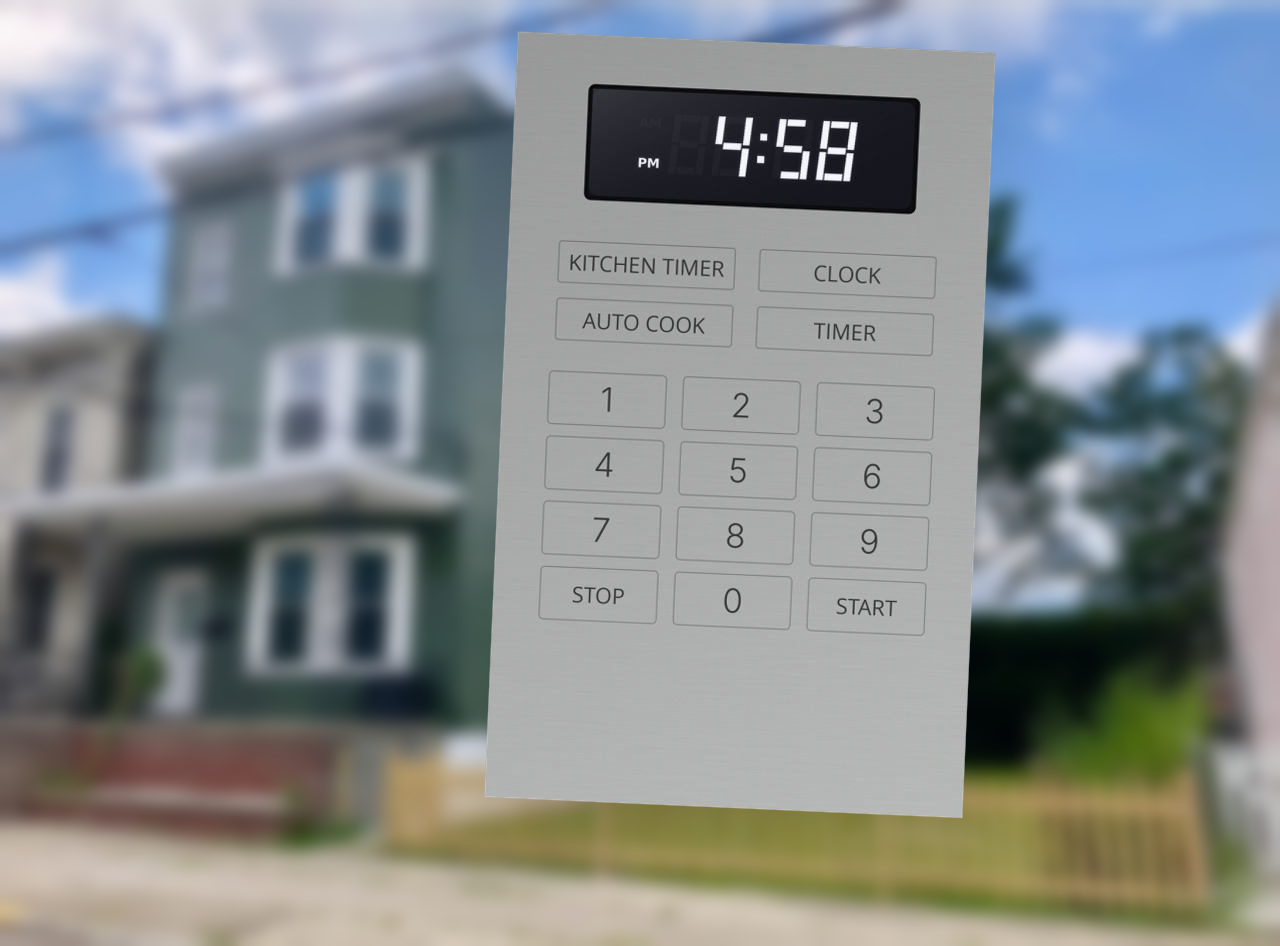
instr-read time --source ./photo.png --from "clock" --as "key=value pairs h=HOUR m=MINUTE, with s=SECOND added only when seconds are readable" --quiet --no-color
h=4 m=58
